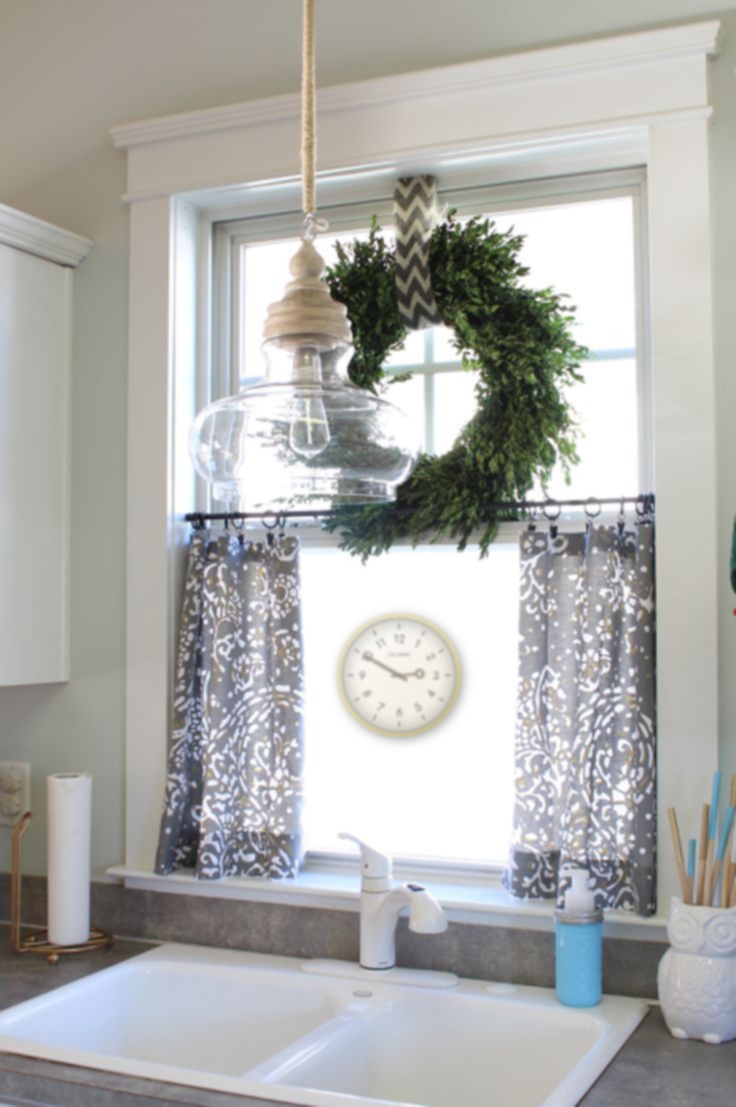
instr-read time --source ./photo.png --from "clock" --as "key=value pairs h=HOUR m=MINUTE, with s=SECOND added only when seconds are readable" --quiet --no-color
h=2 m=50
